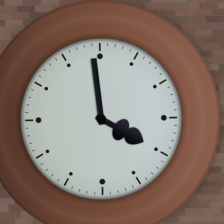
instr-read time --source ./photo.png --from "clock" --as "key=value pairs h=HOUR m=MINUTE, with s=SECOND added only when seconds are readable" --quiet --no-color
h=3 m=59
